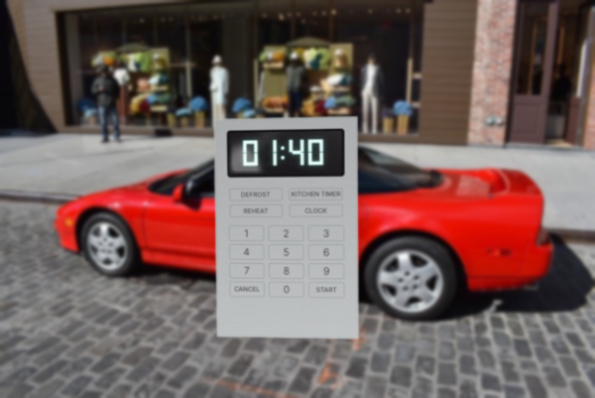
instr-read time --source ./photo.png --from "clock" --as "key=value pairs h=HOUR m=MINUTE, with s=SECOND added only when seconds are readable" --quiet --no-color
h=1 m=40
